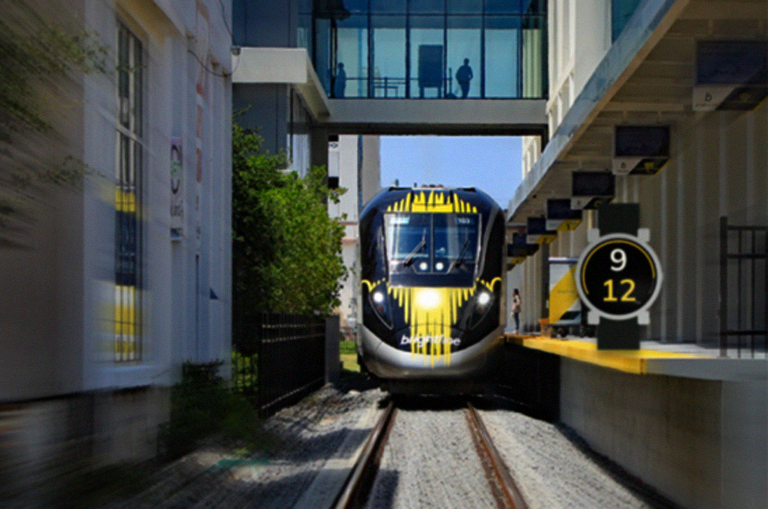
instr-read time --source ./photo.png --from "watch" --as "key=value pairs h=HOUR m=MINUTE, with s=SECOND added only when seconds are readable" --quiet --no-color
h=9 m=12
